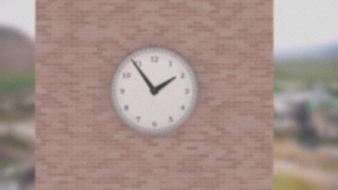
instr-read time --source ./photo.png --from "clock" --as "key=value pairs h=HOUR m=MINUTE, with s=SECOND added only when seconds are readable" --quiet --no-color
h=1 m=54
